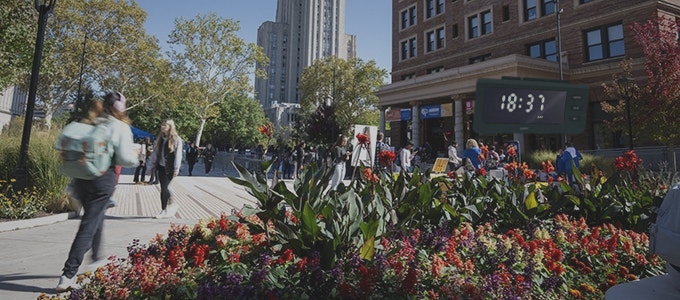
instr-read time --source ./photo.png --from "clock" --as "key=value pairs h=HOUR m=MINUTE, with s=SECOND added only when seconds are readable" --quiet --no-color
h=18 m=37
